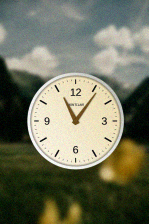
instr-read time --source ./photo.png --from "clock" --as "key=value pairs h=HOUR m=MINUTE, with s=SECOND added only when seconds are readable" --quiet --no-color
h=11 m=6
